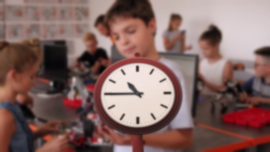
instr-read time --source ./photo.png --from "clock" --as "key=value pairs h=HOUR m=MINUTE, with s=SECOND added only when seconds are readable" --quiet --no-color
h=10 m=45
